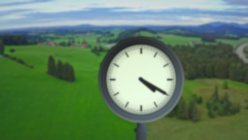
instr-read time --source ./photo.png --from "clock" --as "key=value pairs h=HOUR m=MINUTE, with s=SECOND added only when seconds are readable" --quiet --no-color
h=4 m=20
